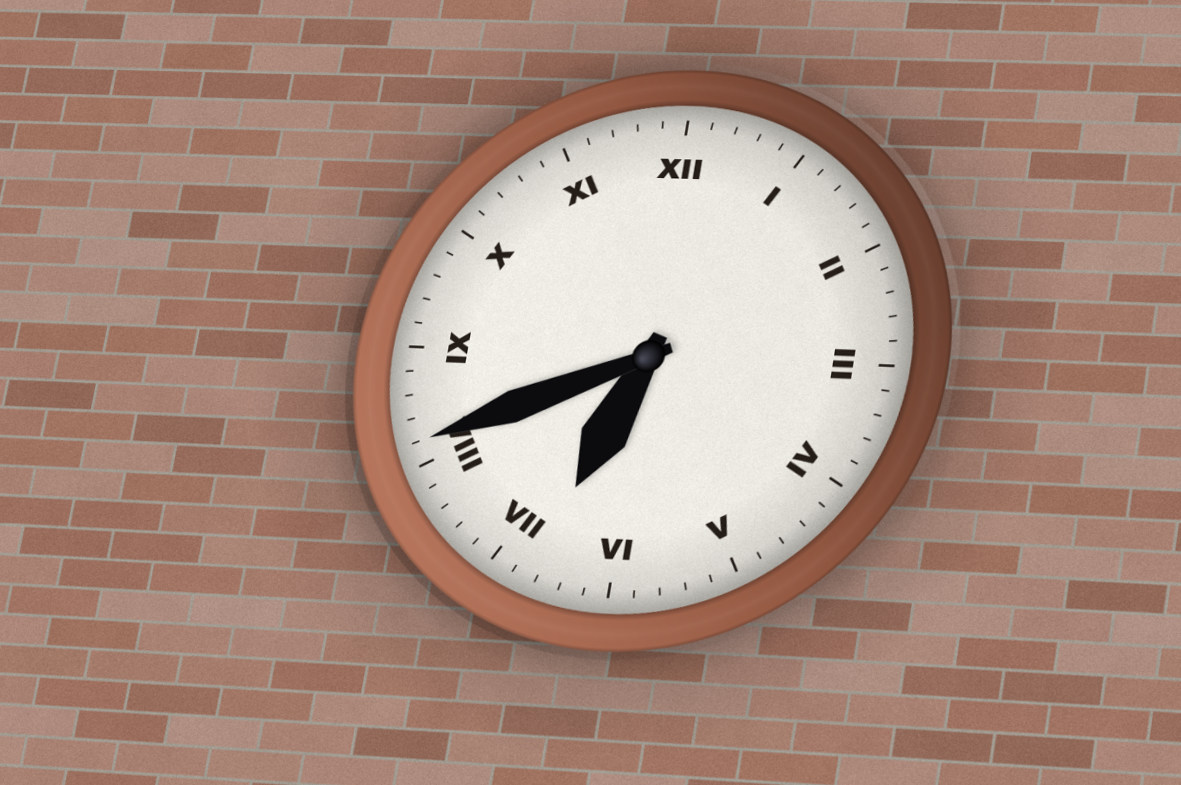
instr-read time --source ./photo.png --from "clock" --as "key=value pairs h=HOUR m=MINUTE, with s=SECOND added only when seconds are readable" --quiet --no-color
h=6 m=41
